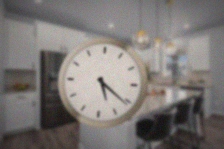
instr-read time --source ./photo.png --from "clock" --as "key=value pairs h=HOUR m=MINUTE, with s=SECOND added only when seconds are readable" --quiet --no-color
h=5 m=21
